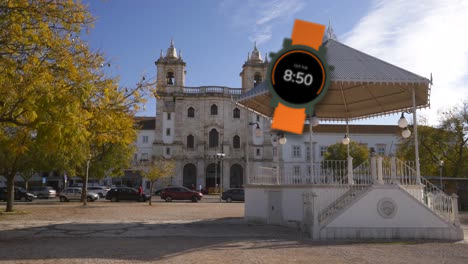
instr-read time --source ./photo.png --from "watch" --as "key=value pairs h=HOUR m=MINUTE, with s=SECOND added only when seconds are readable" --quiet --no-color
h=8 m=50
